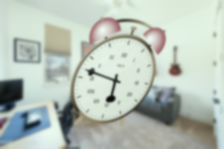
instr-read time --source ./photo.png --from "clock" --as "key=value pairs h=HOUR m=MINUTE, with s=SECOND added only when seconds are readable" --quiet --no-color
h=5 m=47
